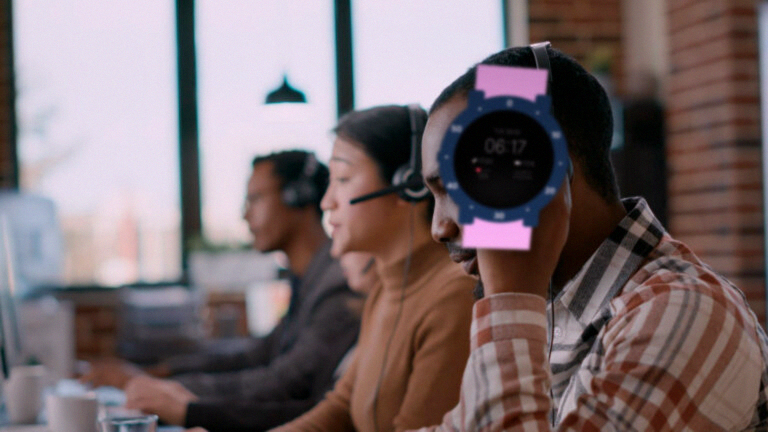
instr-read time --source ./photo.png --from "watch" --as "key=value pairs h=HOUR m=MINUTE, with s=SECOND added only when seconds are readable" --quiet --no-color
h=6 m=17
